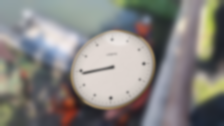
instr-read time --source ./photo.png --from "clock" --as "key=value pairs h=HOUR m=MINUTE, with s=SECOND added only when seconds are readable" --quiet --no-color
h=8 m=44
